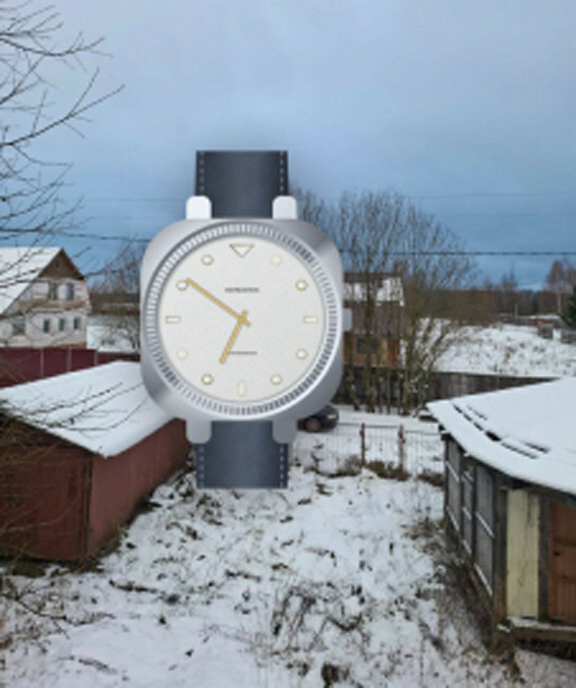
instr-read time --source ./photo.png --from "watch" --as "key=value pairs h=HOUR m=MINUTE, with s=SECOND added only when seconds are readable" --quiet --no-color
h=6 m=51
